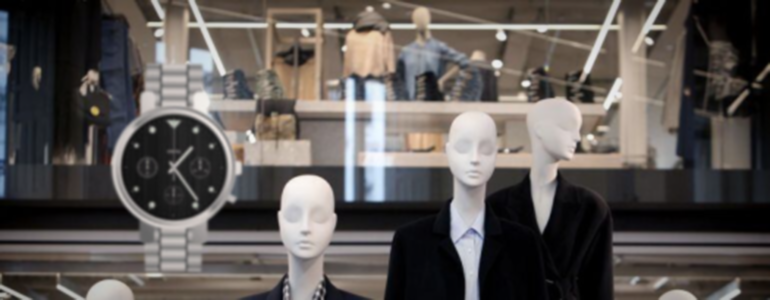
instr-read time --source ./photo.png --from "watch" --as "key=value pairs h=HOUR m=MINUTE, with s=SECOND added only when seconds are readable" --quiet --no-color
h=1 m=24
